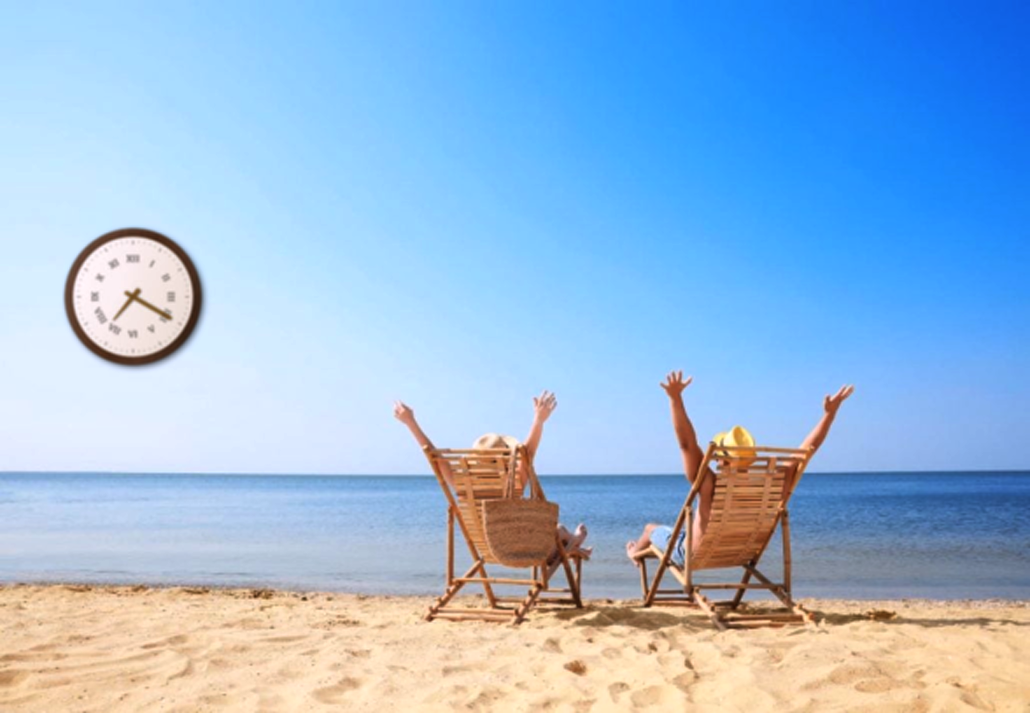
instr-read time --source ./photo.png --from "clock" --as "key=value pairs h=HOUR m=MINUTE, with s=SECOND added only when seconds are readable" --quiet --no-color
h=7 m=20
